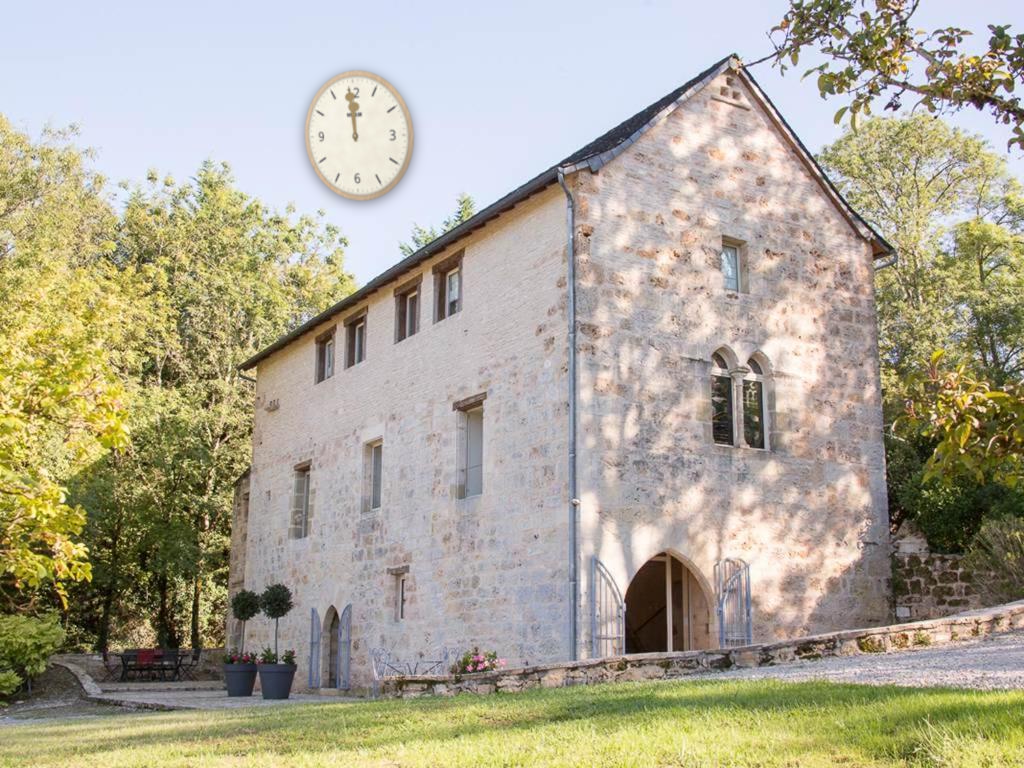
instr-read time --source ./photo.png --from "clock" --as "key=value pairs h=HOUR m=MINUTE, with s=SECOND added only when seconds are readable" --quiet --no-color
h=11 m=59
